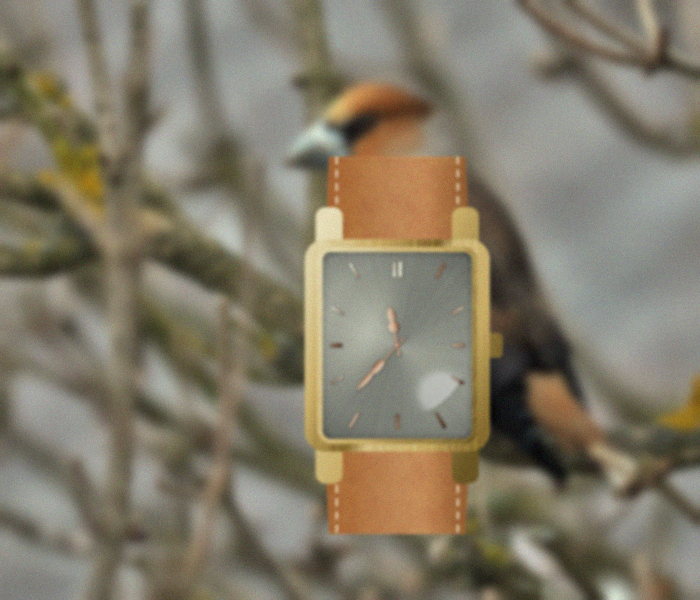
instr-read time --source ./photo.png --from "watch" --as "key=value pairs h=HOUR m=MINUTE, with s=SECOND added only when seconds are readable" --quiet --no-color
h=11 m=37
